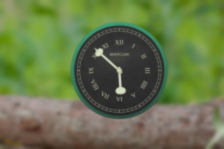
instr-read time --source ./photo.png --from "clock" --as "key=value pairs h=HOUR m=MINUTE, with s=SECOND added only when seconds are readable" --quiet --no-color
h=5 m=52
